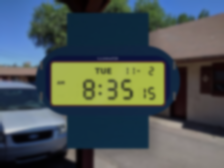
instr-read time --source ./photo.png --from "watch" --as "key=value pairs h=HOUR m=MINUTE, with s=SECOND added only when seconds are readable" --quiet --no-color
h=8 m=35 s=15
